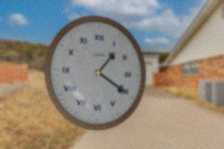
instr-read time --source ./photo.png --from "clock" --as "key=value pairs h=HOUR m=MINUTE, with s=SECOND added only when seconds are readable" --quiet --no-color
h=1 m=20
